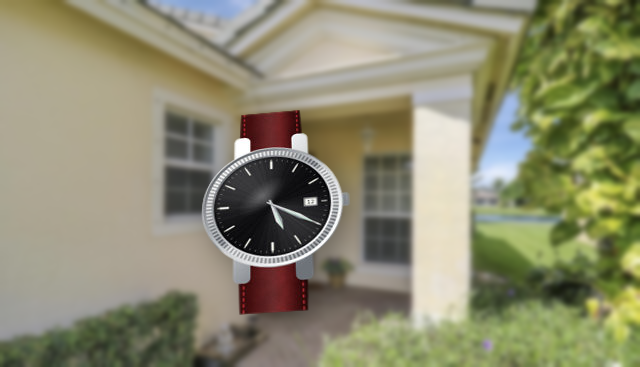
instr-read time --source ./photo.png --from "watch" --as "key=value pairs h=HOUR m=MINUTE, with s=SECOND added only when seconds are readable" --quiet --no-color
h=5 m=20
